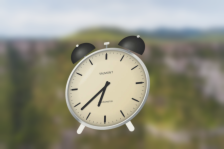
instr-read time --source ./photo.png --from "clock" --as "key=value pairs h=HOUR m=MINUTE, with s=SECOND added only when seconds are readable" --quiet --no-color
h=6 m=38
